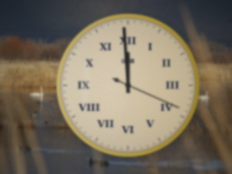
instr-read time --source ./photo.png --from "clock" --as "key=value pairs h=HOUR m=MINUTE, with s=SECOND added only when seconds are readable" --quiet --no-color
h=11 m=59 s=19
